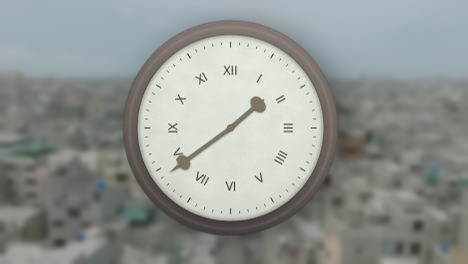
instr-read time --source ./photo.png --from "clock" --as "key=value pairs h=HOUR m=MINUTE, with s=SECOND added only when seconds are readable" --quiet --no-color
h=1 m=39
